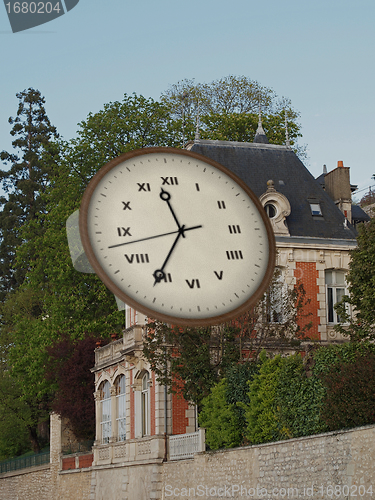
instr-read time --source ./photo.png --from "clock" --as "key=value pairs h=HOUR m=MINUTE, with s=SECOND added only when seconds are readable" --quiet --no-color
h=11 m=35 s=43
